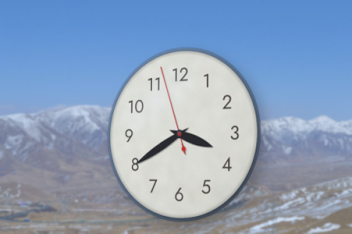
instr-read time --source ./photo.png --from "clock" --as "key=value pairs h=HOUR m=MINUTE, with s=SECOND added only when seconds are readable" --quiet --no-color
h=3 m=39 s=57
